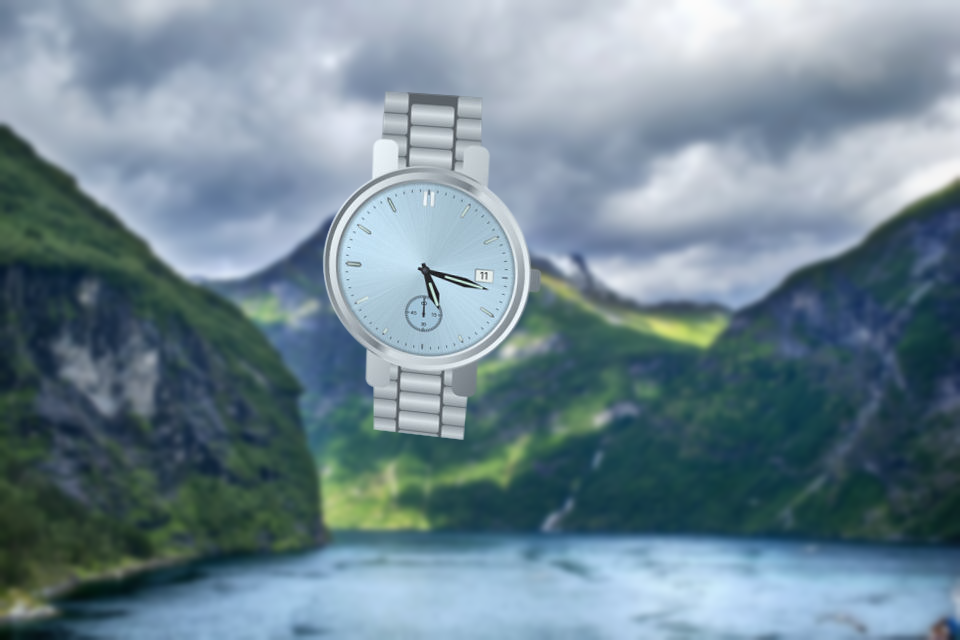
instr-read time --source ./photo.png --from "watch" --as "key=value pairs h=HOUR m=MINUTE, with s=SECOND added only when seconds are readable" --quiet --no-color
h=5 m=17
